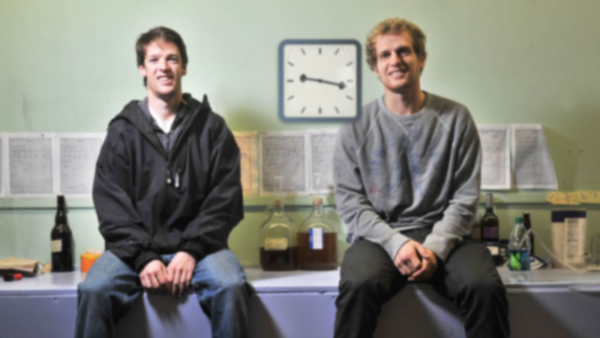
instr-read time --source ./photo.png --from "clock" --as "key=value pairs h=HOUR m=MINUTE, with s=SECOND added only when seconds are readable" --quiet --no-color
h=9 m=17
